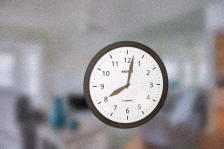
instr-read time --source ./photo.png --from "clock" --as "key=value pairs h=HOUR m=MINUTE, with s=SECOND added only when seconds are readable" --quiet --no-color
h=8 m=2
